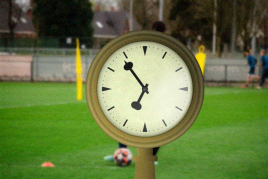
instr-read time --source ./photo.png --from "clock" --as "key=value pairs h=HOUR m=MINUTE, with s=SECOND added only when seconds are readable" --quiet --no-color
h=6 m=54
